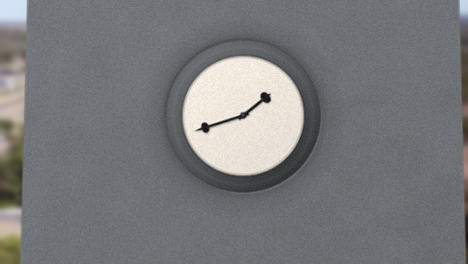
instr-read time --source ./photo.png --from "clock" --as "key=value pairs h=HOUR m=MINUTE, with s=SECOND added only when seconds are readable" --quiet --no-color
h=1 m=42
